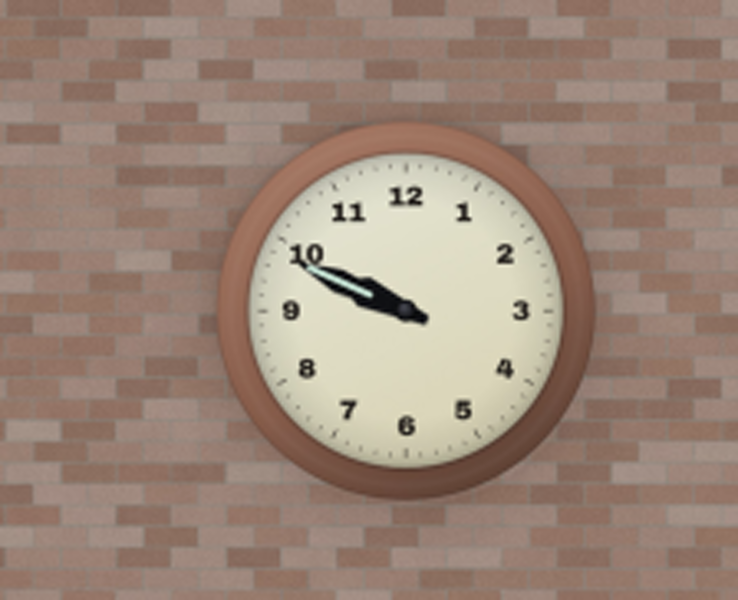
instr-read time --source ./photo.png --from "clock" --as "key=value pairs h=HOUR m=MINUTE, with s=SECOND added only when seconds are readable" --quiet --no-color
h=9 m=49
